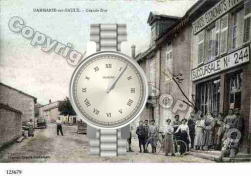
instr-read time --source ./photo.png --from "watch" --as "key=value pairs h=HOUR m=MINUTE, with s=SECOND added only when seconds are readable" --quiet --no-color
h=1 m=6
